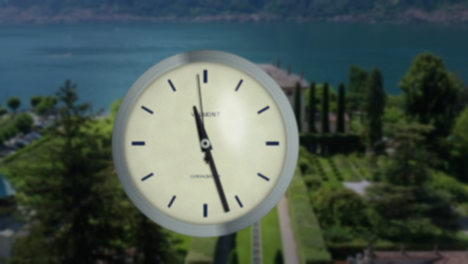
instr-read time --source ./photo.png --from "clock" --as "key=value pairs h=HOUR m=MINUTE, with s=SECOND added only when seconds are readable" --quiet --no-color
h=11 m=26 s=59
